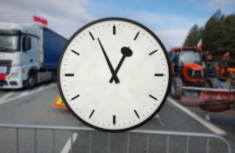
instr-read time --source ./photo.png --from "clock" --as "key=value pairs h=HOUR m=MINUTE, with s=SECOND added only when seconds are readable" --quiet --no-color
h=12 m=56
